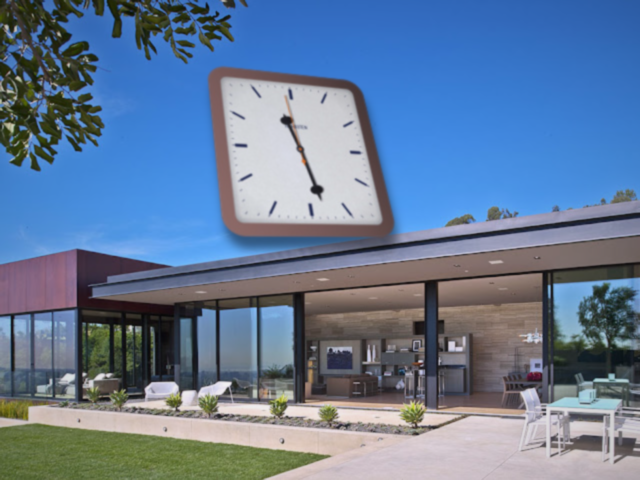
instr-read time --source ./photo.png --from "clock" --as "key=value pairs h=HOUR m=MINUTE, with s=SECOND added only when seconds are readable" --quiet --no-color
h=11 m=27 s=59
